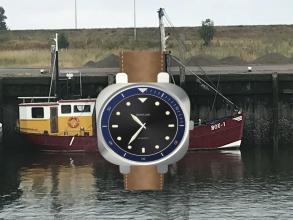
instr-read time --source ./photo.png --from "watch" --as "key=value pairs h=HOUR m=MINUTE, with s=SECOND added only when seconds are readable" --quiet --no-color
h=10 m=36
